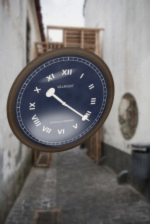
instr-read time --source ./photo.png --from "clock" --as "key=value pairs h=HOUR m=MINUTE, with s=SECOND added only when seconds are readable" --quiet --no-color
h=10 m=21
